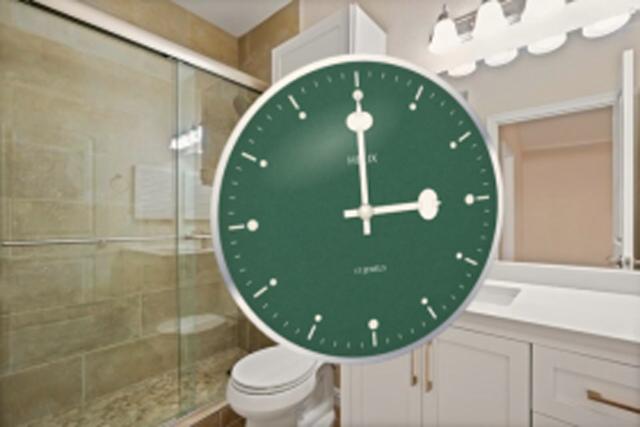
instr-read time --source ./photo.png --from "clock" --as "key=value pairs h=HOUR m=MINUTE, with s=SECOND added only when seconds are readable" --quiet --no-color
h=3 m=0
